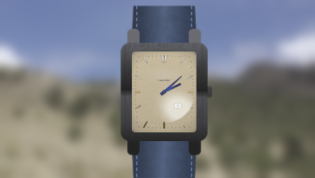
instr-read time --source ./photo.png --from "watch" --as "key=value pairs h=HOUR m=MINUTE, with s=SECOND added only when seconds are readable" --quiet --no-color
h=2 m=8
